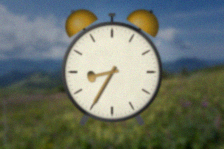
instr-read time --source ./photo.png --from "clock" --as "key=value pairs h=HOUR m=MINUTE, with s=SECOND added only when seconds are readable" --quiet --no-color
h=8 m=35
